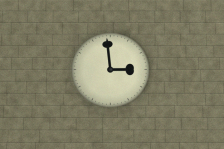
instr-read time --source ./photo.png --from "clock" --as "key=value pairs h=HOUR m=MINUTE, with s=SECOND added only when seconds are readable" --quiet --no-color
h=2 m=59
